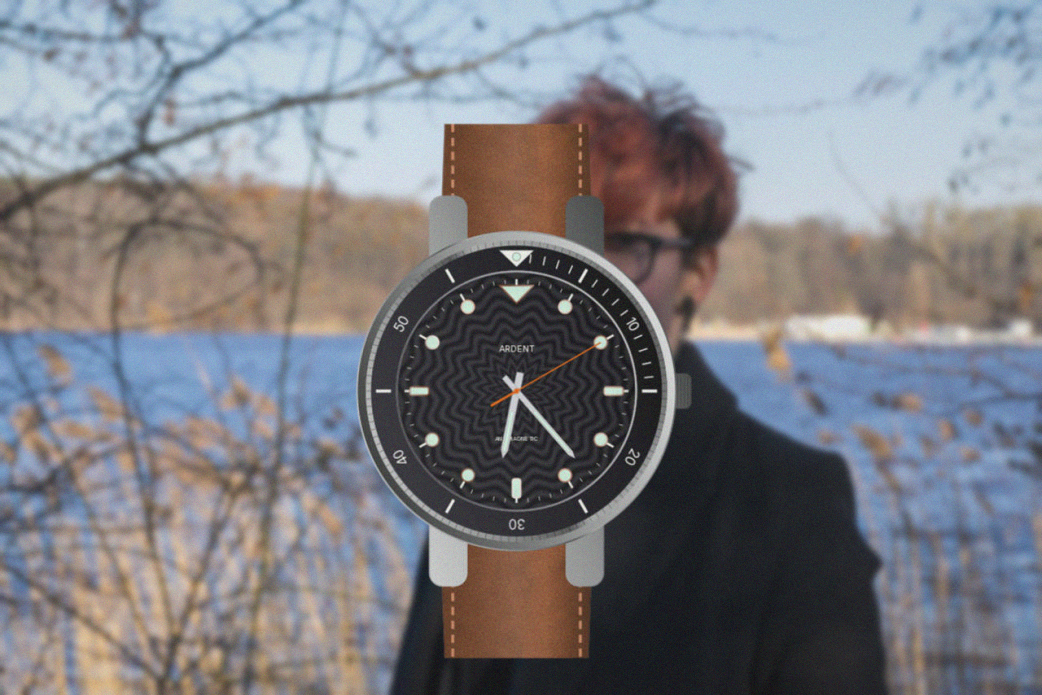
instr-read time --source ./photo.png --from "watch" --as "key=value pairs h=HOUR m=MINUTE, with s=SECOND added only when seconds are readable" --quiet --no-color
h=6 m=23 s=10
